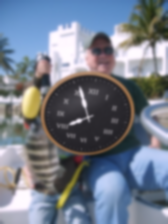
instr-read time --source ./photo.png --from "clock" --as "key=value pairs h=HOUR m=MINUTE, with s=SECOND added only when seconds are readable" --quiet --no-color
h=7 m=56
